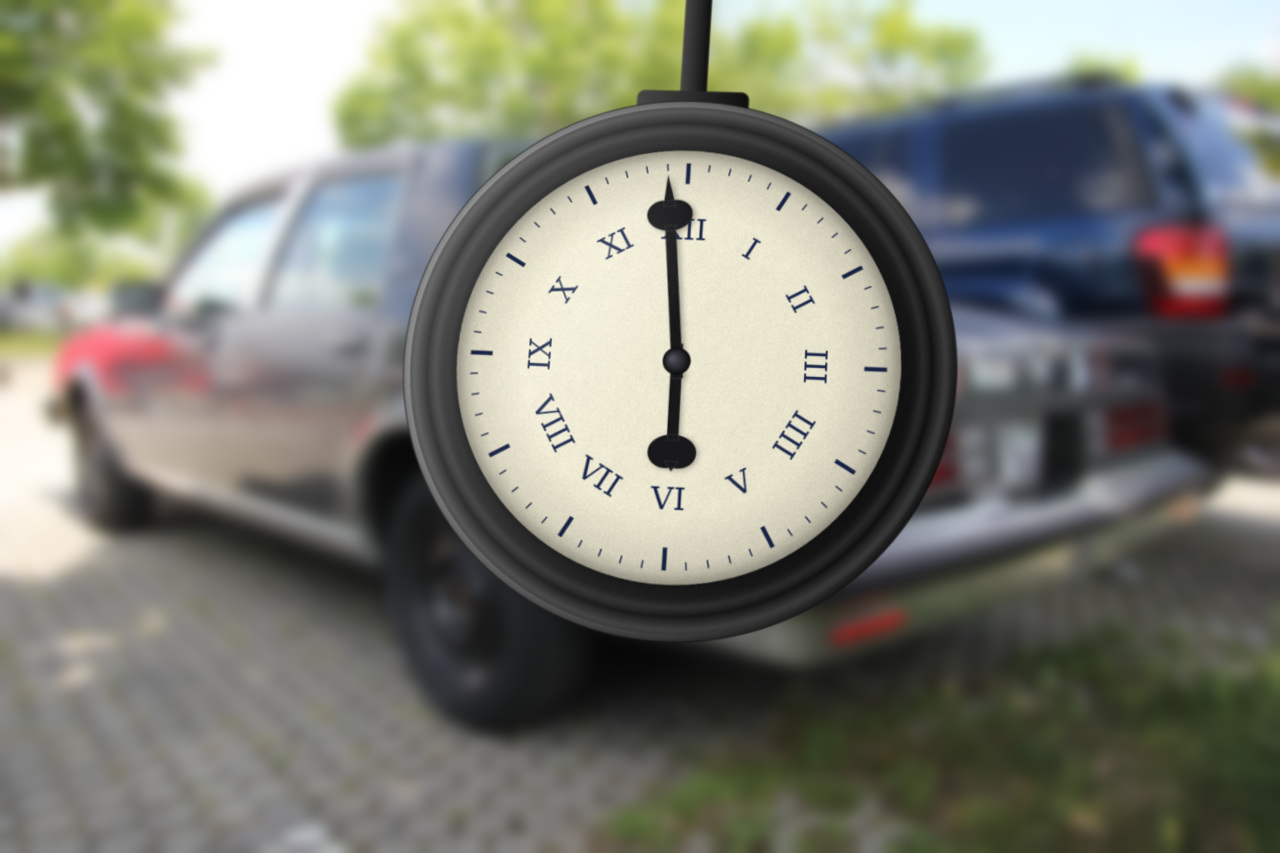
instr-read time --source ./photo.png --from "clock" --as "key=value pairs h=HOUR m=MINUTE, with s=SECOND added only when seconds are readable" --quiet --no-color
h=5 m=59
